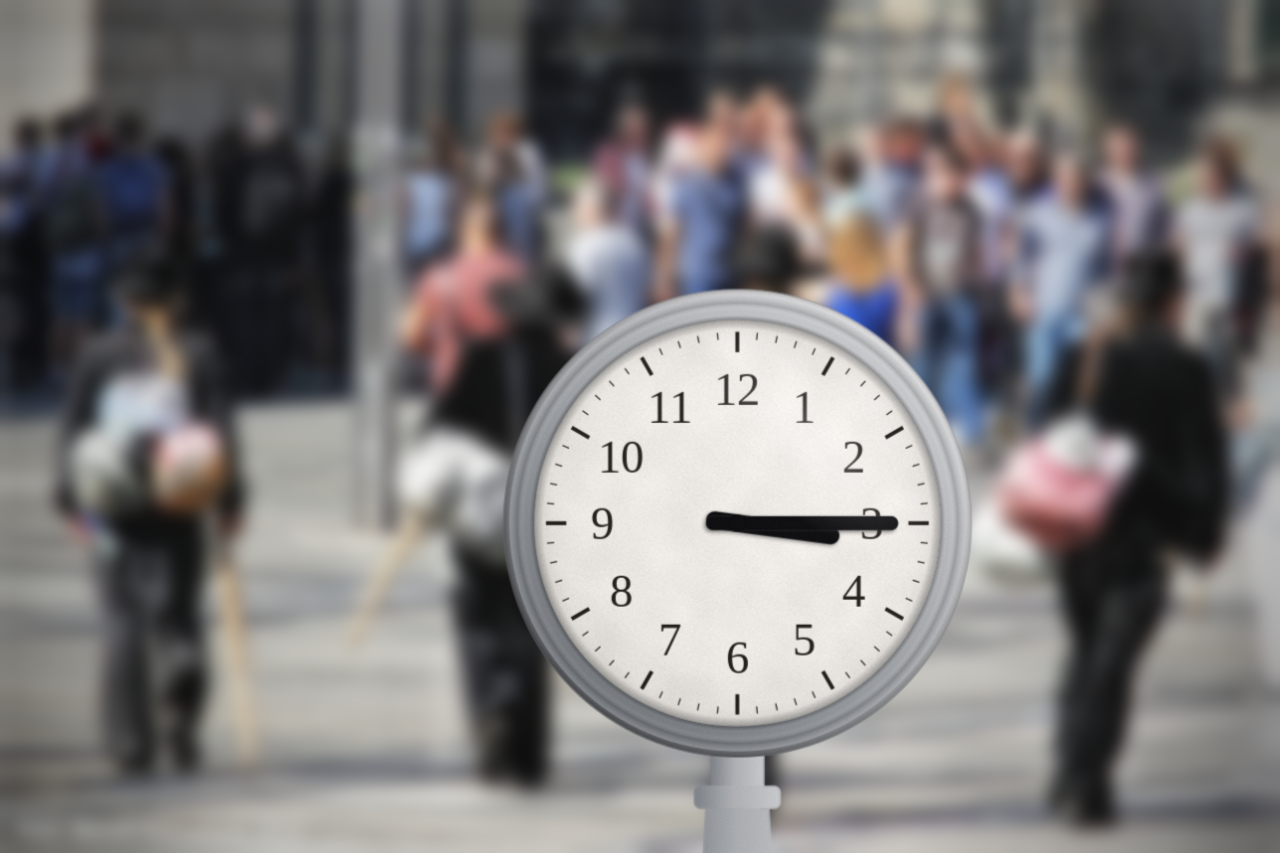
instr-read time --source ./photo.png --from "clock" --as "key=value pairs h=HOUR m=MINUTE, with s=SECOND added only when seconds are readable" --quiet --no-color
h=3 m=15
